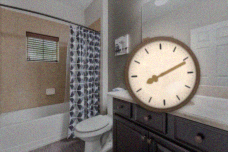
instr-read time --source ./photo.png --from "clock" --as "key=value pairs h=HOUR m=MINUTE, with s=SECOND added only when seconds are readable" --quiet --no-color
h=8 m=11
